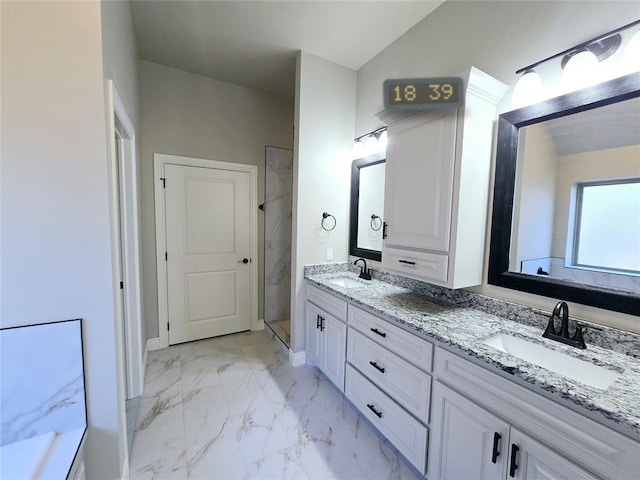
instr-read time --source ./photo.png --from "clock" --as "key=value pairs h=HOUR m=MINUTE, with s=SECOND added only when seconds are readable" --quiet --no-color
h=18 m=39
